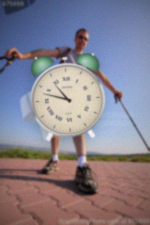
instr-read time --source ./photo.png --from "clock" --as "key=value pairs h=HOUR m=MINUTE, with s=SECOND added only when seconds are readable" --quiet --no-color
h=10 m=48
